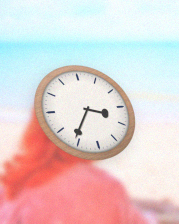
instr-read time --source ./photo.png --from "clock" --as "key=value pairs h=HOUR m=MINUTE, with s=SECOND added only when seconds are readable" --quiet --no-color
h=3 m=36
